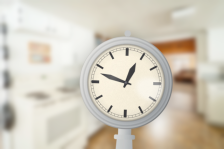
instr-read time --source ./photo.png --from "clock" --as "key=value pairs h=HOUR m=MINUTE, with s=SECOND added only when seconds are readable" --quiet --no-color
h=12 m=48
